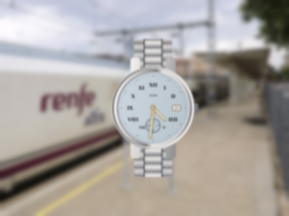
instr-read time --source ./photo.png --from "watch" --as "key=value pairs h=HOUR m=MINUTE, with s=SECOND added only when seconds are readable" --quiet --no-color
h=4 m=31
